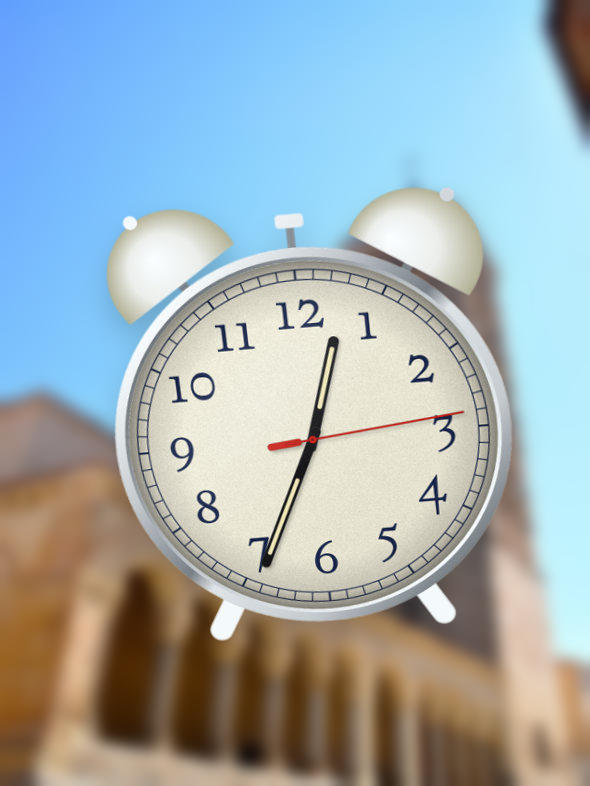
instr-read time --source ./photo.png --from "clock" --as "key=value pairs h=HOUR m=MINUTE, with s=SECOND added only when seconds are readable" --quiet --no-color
h=12 m=34 s=14
